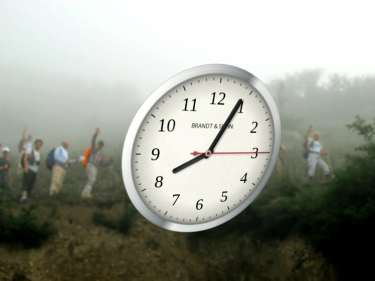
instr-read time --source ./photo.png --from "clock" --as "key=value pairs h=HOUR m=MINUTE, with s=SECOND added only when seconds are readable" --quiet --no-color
h=8 m=4 s=15
